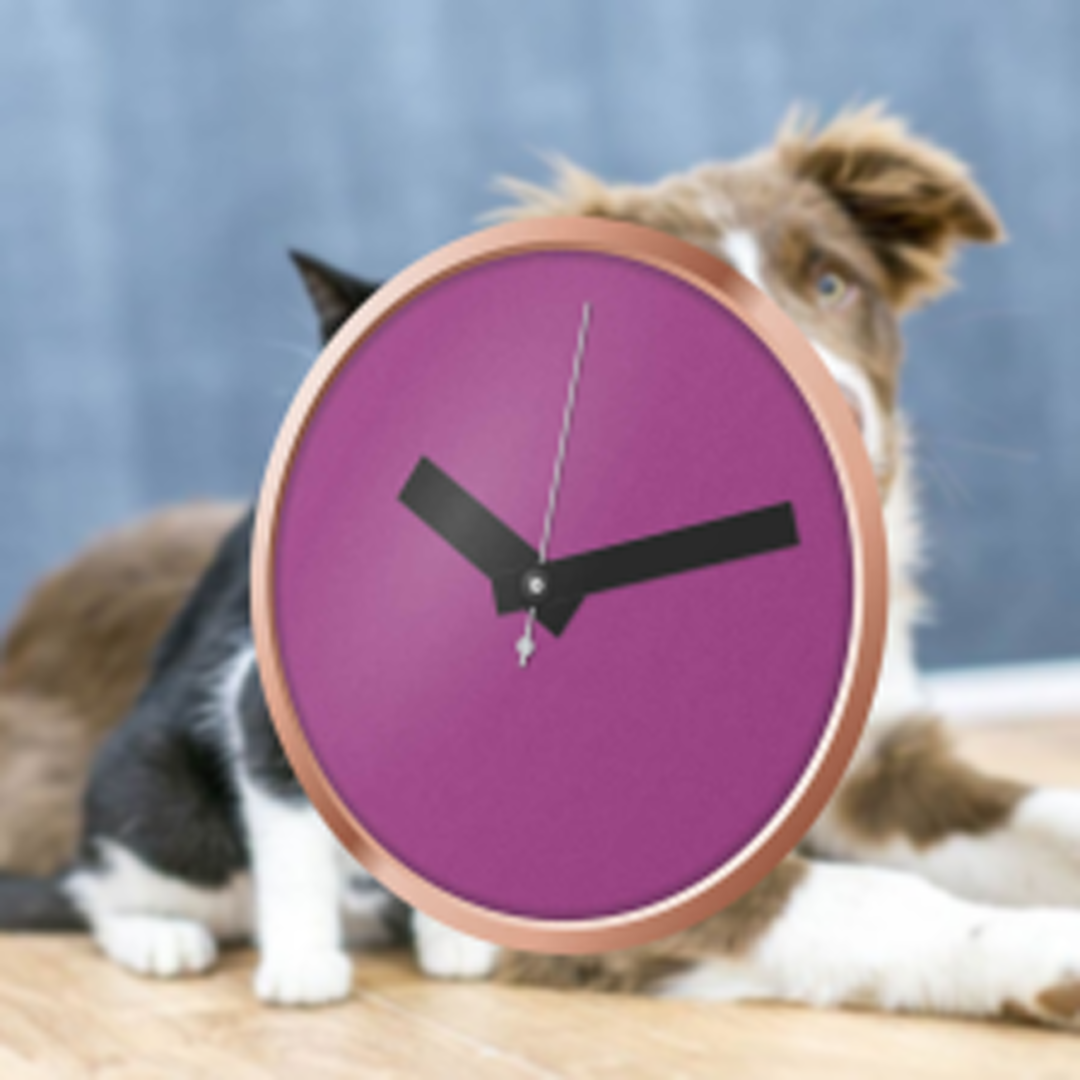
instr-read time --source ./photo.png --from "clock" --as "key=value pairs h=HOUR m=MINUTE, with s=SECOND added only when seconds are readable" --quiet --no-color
h=10 m=13 s=2
